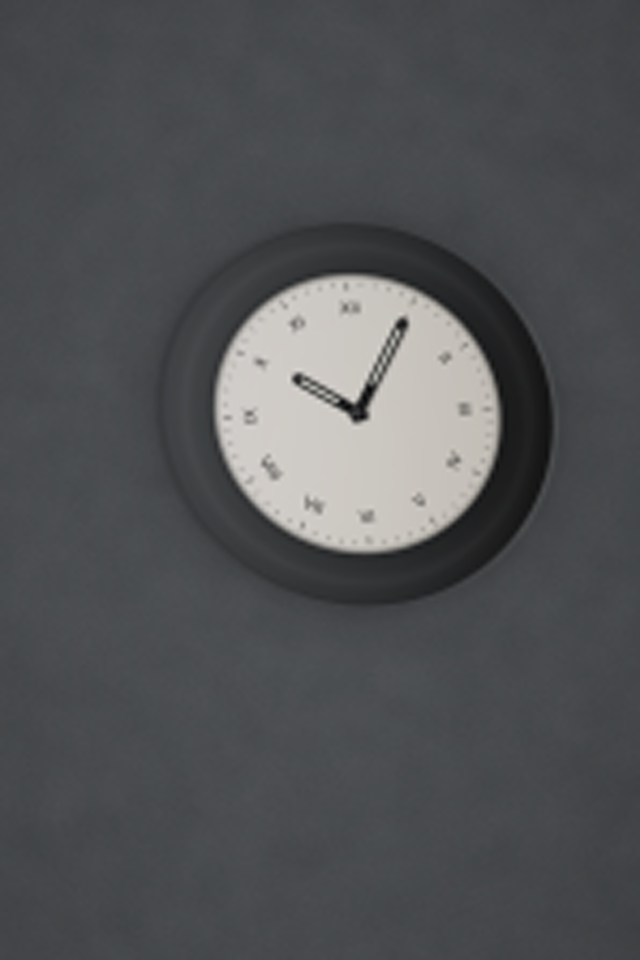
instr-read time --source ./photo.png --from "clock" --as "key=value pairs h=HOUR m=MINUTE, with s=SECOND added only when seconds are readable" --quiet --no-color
h=10 m=5
